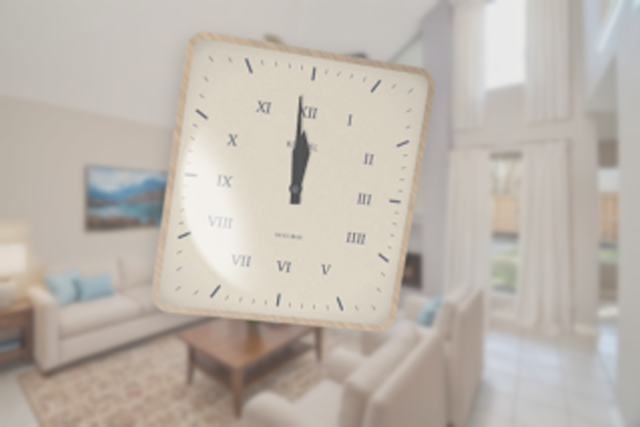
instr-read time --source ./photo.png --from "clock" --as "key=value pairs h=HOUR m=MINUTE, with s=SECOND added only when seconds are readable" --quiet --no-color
h=11 m=59
